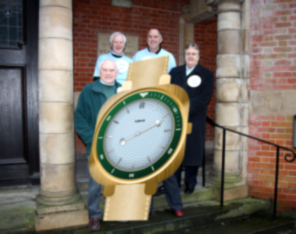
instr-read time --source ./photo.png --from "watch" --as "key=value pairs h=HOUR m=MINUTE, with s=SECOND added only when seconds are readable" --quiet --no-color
h=8 m=11
